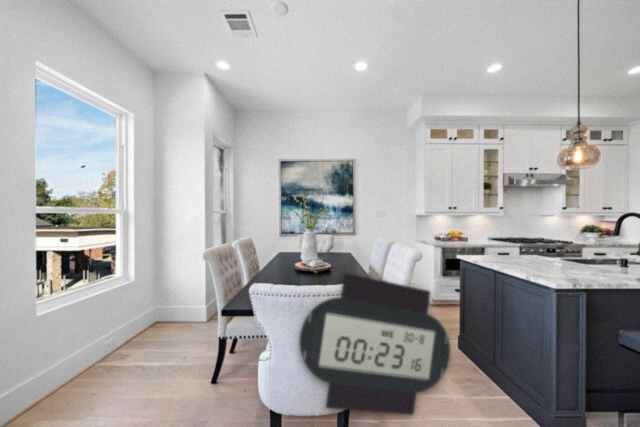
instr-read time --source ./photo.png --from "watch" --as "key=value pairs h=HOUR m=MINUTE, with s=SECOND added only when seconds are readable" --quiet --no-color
h=0 m=23 s=16
